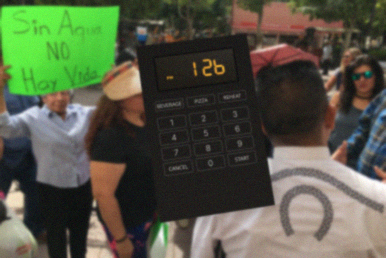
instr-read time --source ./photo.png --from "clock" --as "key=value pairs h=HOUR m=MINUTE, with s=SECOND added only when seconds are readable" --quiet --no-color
h=1 m=26
